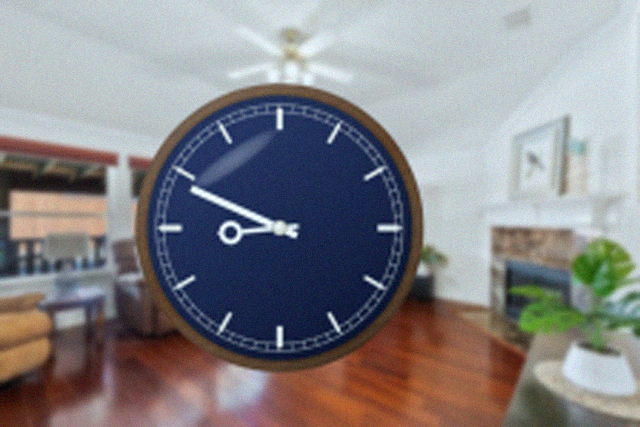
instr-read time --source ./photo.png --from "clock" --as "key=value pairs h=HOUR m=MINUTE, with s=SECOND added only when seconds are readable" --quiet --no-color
h=8 m=49
